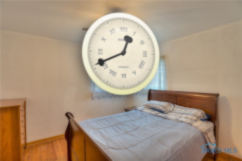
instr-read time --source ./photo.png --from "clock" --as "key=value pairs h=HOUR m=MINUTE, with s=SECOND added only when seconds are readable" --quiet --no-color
h=12 m=41
